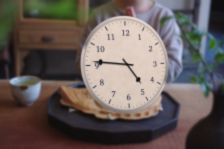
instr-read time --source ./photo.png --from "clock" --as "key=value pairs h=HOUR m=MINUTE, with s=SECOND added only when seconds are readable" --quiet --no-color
h=4 m=46
